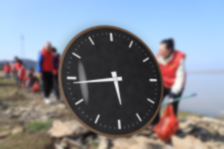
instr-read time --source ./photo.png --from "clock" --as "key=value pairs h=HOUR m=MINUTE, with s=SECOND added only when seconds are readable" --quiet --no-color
h=5 m=44
